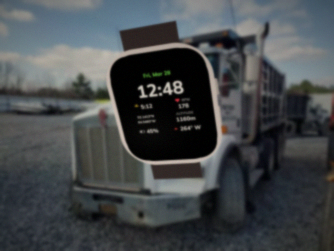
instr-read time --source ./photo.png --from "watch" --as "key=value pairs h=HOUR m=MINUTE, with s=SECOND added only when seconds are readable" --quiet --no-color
h=12 m=48
